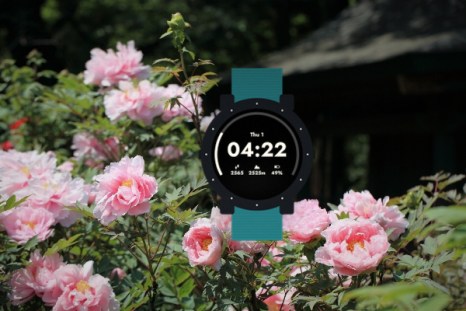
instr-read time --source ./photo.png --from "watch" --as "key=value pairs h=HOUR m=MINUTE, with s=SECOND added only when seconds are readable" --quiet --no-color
h=4 m=22
